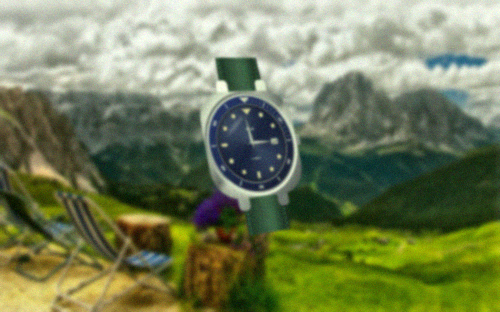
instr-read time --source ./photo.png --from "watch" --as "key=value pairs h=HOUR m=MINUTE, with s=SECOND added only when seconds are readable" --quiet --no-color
h=2 m=59
